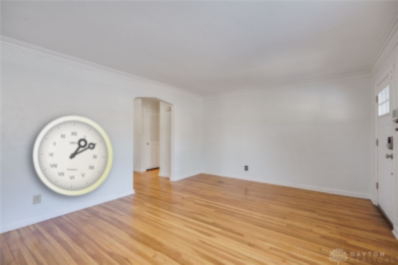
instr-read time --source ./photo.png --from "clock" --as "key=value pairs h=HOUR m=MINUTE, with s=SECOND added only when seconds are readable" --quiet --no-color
h=1 m=10
